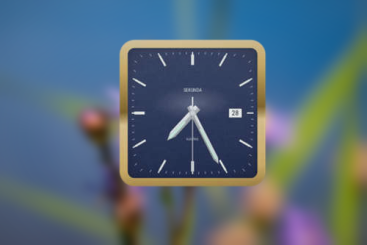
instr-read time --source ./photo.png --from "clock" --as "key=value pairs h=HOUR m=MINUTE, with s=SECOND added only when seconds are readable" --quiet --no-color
h=7 m=25 s=30
